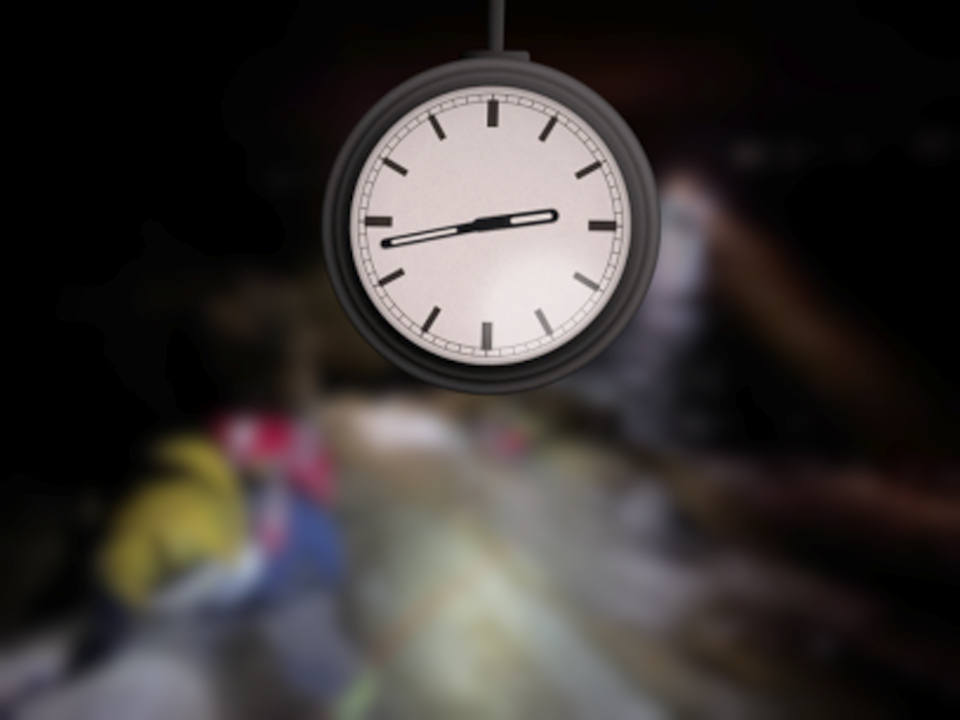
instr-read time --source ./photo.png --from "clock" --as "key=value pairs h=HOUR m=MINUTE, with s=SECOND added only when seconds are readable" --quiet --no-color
h=2 m=43
